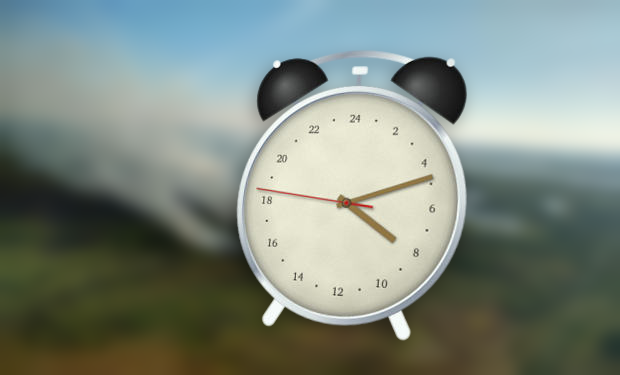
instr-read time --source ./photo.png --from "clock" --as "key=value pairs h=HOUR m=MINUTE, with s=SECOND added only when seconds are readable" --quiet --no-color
h=8 m=11 s=46
